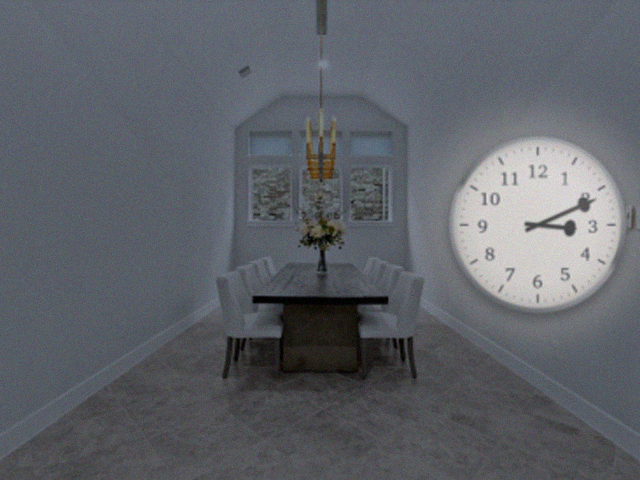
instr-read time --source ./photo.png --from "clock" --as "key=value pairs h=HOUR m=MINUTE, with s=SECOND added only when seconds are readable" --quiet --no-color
h=3 m=11
